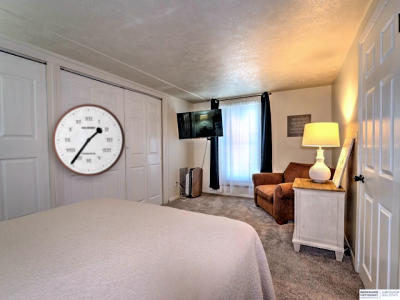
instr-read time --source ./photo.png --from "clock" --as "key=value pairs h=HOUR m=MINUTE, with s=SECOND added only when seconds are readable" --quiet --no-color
h=1 m=36
